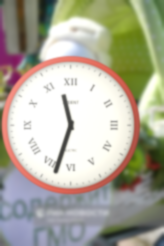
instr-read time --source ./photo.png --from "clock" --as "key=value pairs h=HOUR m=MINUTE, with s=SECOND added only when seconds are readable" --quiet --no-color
h=11 m=33
